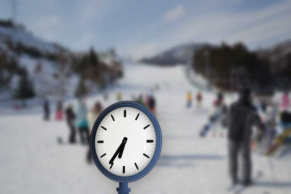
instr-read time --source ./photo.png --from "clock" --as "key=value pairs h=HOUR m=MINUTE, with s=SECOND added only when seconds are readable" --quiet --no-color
h=6 m=36
